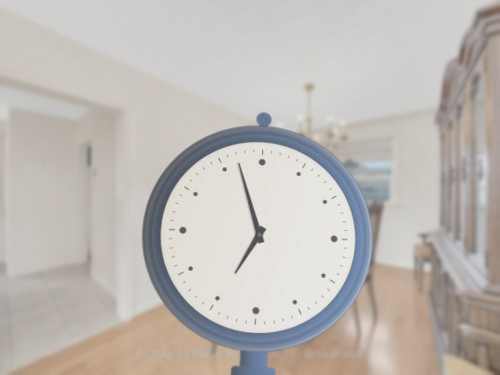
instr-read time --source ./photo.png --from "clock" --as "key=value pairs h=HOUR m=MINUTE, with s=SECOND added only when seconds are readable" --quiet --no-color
h=6 m=57
